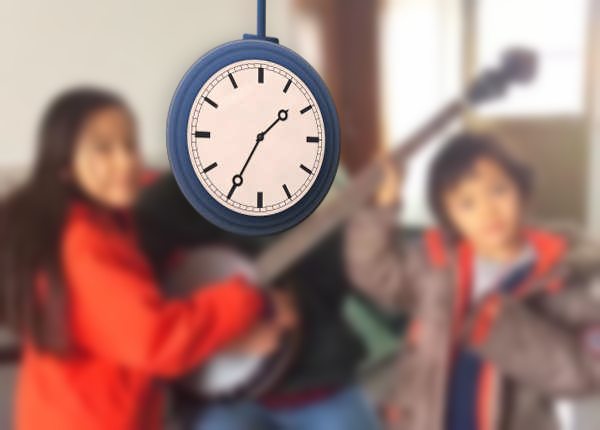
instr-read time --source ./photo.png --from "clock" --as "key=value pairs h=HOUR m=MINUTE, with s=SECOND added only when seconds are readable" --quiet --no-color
h=1 m=35
